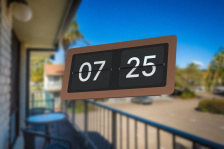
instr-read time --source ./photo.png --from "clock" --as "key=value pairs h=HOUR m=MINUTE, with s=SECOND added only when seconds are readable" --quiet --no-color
h=7 m=25
